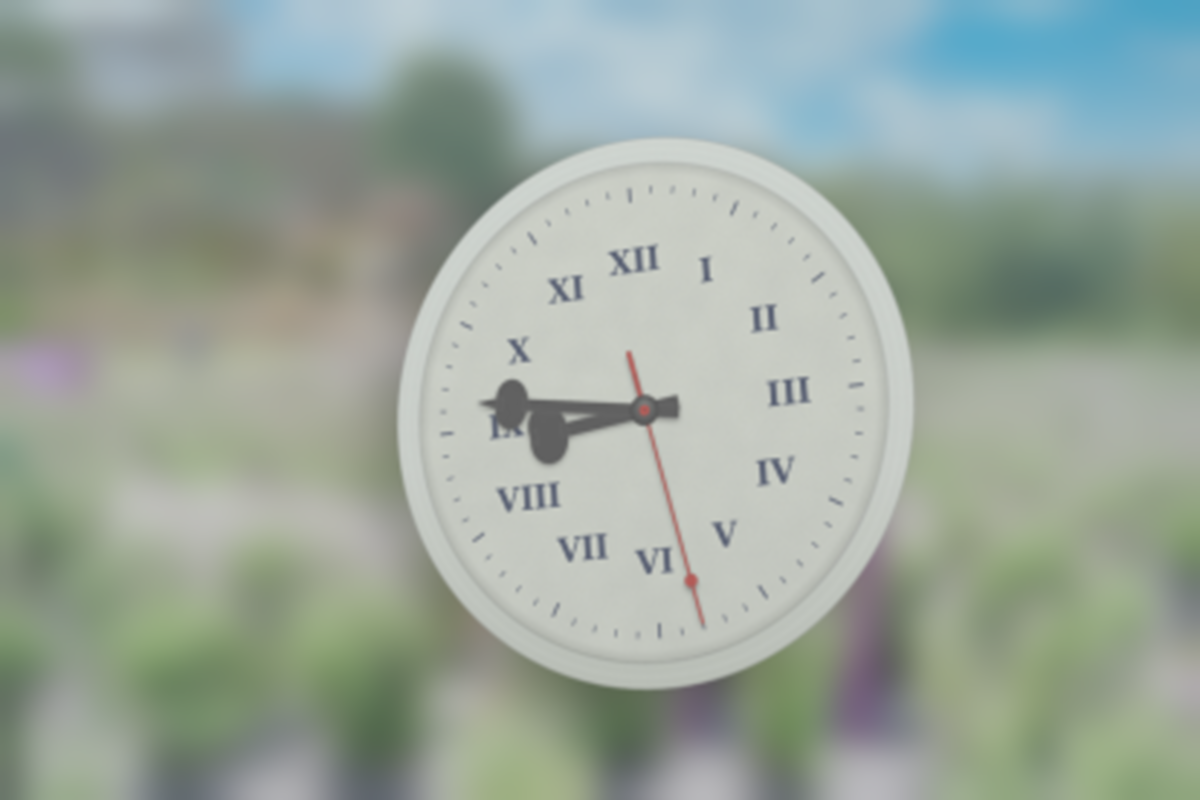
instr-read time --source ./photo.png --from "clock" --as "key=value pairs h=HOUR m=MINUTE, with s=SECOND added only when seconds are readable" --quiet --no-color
h=8 m=46 s=28
